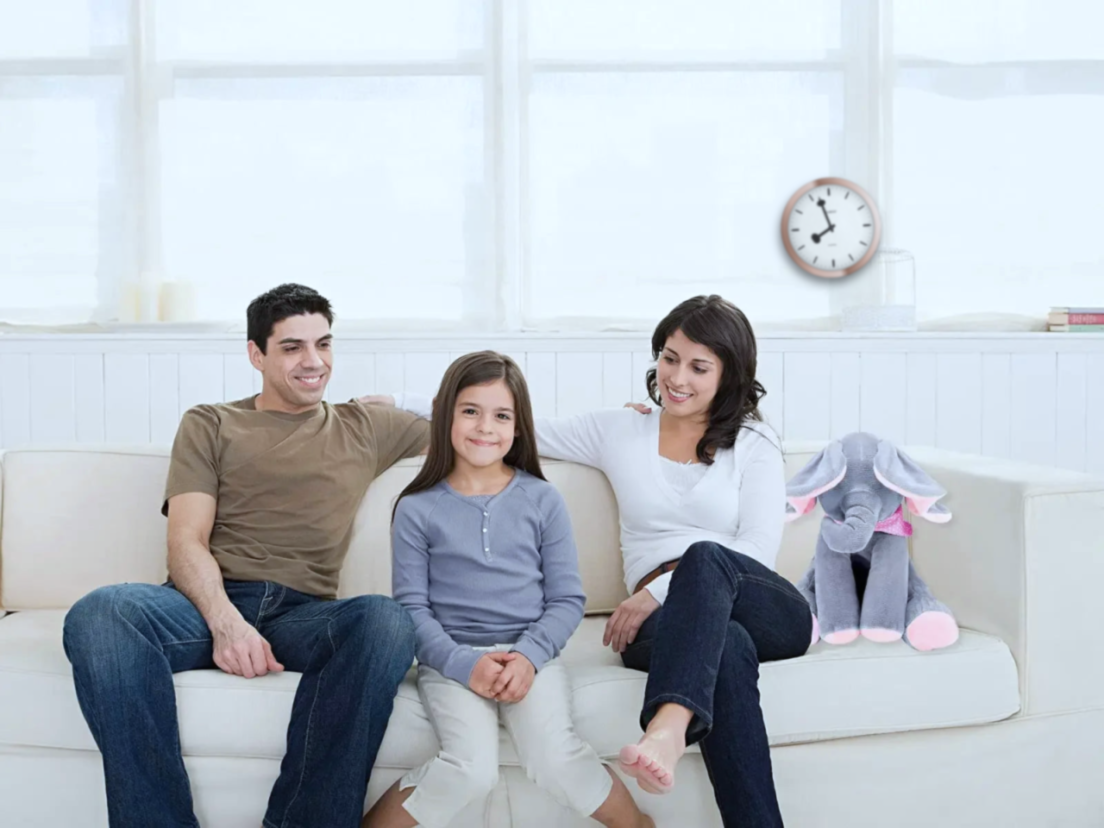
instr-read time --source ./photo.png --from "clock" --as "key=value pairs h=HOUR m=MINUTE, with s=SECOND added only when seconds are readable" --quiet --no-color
h=7 m=57
